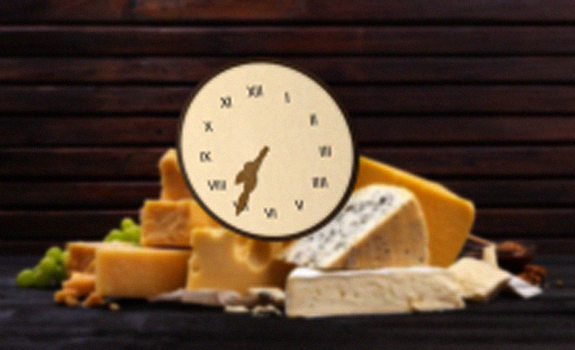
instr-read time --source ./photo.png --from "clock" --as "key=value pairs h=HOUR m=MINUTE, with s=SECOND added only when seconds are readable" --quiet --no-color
h=7 m=35
